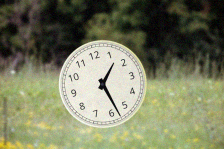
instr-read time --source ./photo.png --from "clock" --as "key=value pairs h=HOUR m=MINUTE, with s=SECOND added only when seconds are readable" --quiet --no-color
h=1 m=28
